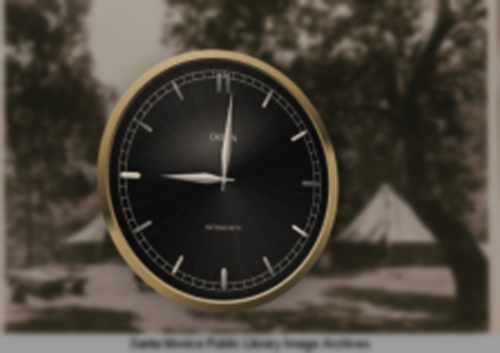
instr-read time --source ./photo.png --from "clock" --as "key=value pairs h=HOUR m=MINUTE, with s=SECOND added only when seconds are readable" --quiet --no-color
h=9 m=1
